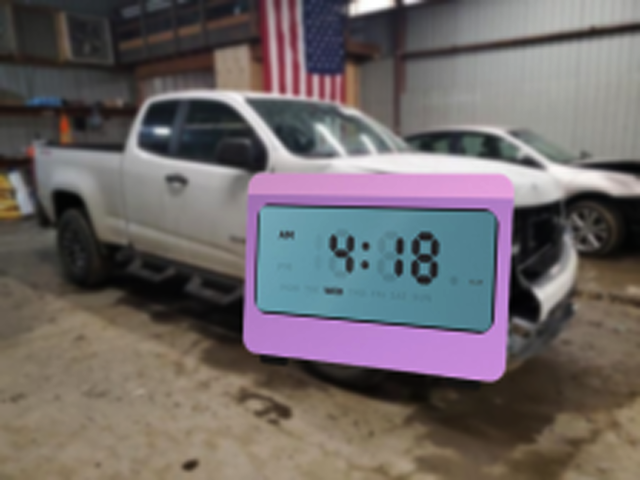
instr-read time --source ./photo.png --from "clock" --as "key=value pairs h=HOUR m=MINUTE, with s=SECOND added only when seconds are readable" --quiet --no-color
h=4 m=18
